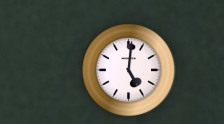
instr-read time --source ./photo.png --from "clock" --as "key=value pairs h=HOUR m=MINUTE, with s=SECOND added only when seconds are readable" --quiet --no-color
h=5 m=1
